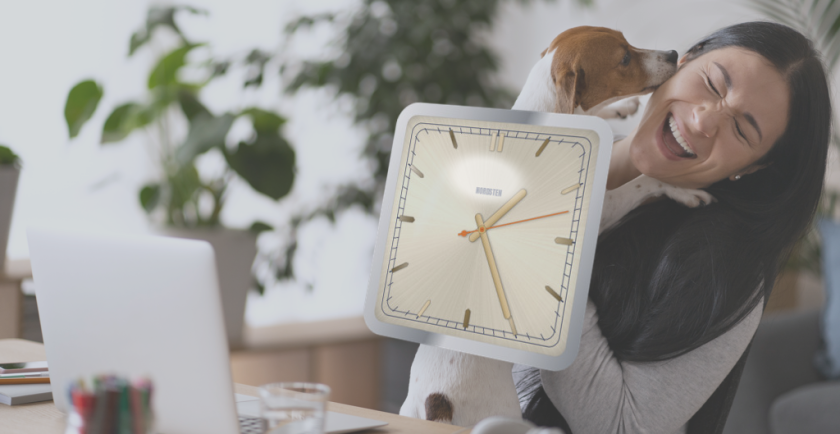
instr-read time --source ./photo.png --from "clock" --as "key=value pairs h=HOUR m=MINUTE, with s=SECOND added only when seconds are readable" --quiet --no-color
h=1 m=25 s=12
